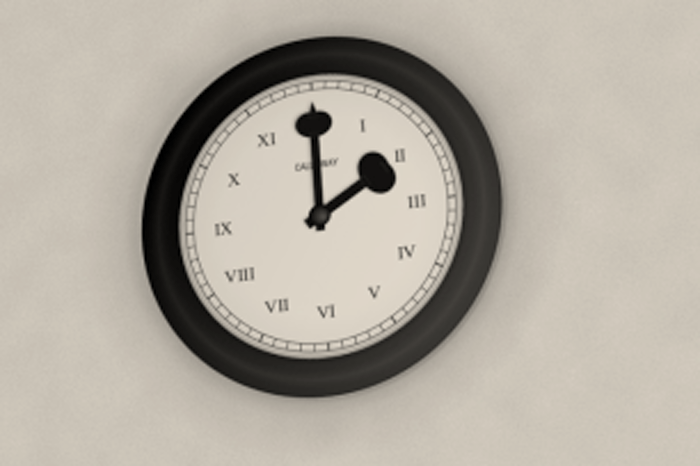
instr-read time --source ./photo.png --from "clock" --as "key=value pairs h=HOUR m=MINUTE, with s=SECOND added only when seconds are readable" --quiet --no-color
h=2 m=0
